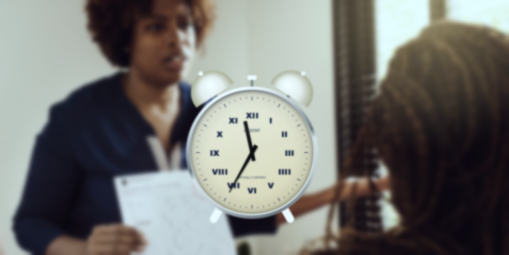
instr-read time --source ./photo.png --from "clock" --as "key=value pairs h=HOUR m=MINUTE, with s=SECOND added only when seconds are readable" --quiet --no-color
h=11 m=35
